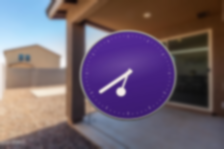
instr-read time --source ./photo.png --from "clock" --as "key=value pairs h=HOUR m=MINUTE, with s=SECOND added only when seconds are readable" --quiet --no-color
h=6 m=39
